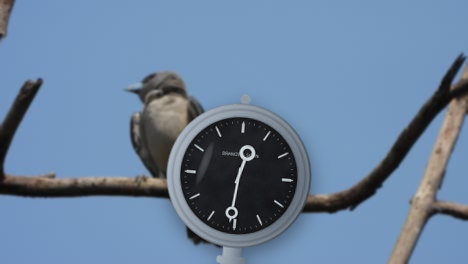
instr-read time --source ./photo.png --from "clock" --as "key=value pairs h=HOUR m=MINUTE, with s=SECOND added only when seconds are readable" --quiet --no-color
h=12 m=31
